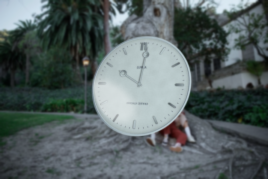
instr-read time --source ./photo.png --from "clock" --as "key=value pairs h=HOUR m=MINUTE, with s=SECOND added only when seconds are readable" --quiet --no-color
h=10 m=1
